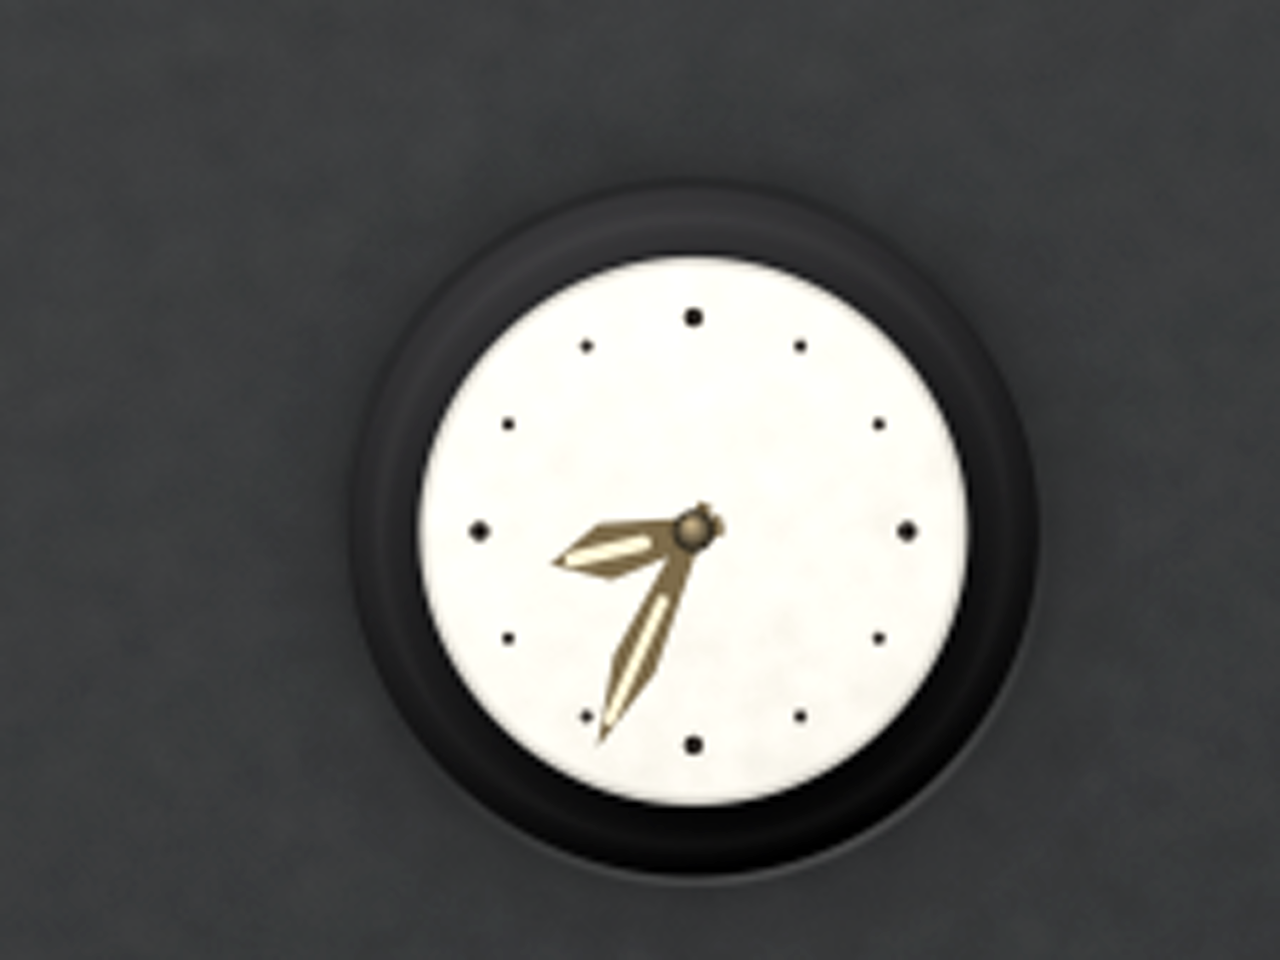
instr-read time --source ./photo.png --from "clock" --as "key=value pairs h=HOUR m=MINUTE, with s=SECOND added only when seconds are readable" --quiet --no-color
h=8 m=34
